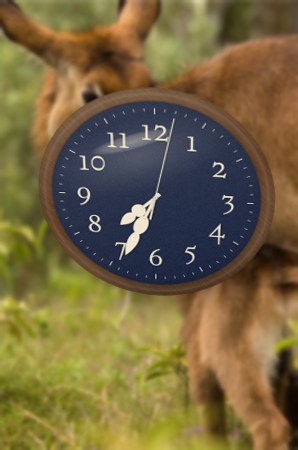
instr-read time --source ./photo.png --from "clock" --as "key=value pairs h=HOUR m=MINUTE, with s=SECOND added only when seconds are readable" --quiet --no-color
h=7 m=34 s=2
